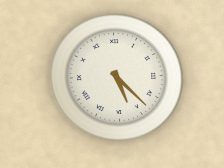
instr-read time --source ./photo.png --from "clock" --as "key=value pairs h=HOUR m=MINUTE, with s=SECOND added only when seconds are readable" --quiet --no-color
h=5 m=23
